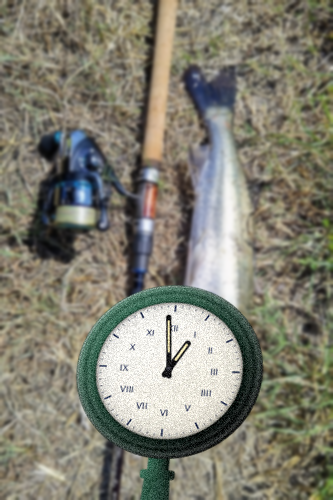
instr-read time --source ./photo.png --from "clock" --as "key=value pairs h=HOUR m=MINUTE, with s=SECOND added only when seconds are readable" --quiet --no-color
h=12 m=59
